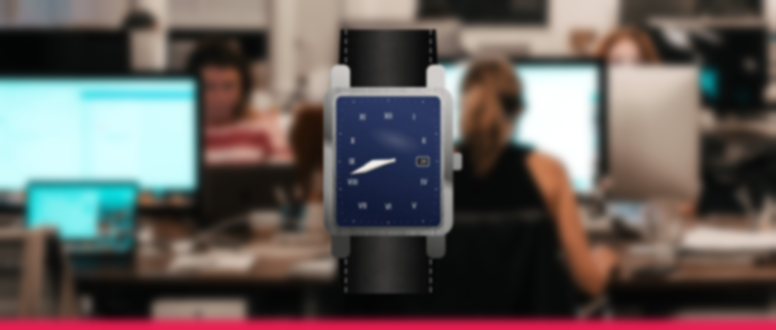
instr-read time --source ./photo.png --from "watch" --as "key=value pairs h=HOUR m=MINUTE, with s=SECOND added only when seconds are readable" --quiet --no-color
h=8 m=42
